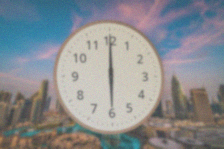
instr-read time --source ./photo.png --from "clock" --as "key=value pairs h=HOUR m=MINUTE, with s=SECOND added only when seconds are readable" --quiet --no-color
h=6 m=0
